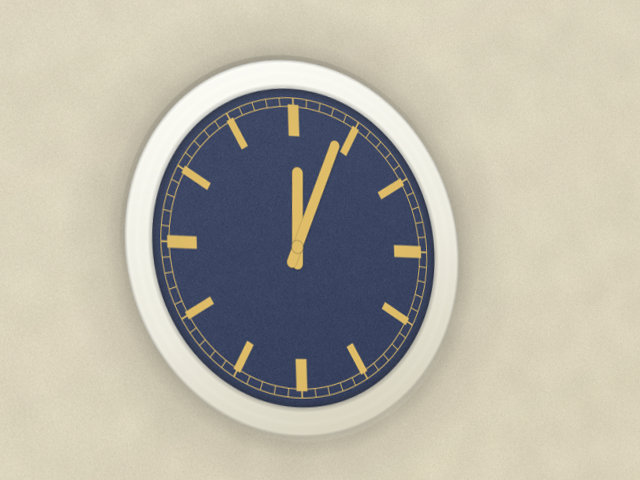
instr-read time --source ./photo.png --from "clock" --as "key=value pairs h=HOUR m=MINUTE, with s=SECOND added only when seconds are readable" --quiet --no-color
h=12 m=4
